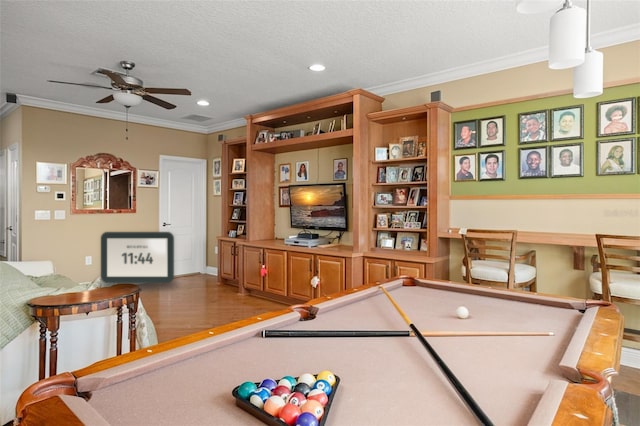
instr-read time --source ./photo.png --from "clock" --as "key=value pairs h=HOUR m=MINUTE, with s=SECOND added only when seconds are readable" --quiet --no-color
h=11 m=44
